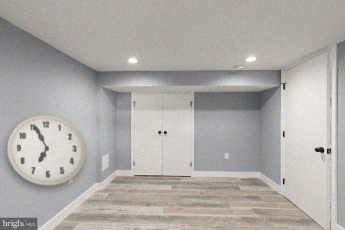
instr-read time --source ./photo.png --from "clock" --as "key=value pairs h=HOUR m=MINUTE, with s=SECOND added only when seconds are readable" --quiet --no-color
h=6 m=56
